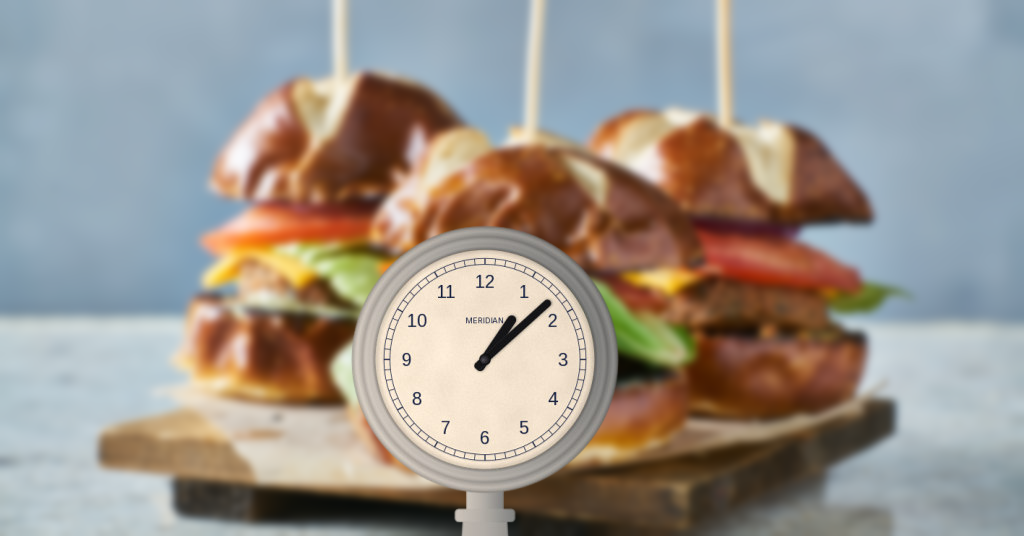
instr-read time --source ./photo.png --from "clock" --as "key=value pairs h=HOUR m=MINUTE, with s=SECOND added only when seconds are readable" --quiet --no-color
h=1 m=8
